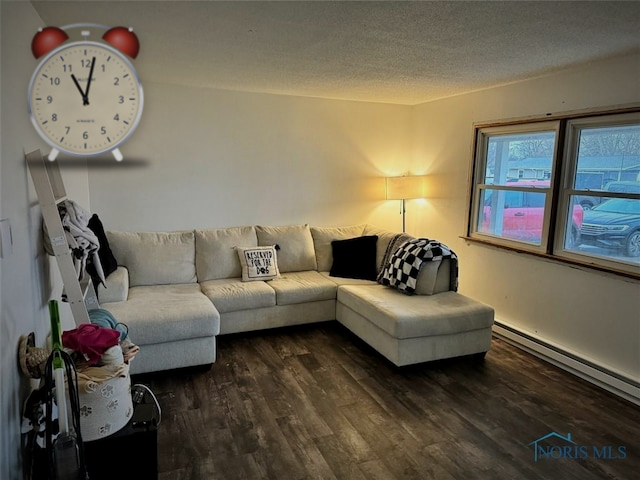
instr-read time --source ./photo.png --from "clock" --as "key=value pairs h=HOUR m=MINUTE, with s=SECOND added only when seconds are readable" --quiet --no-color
h=11 m=2
